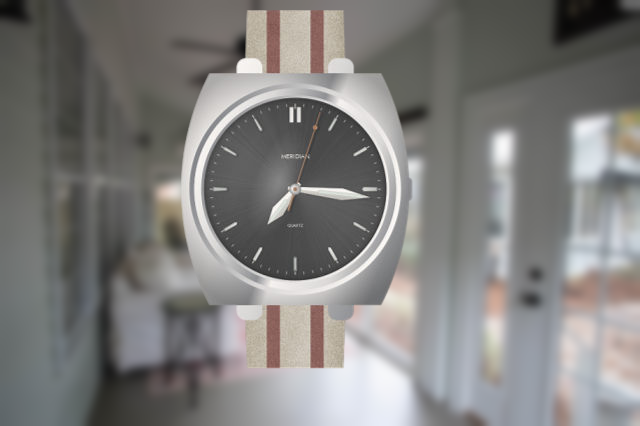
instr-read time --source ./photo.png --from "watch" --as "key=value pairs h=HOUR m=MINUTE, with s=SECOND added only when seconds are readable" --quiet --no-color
h=7 m=16 s=3
